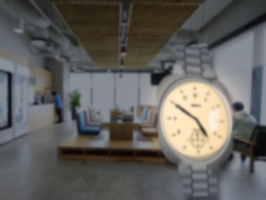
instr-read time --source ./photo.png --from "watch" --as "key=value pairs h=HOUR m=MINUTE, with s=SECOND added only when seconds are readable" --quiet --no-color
h=4 m=50
